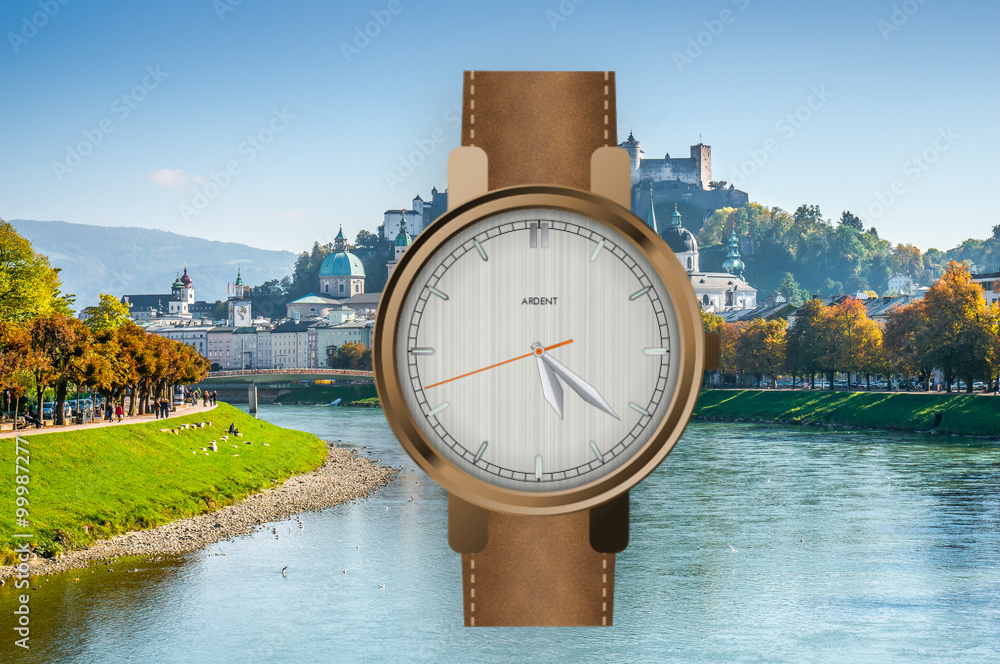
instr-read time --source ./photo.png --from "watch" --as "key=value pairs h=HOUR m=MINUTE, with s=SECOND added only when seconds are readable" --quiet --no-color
h=5 m=21 s=42
